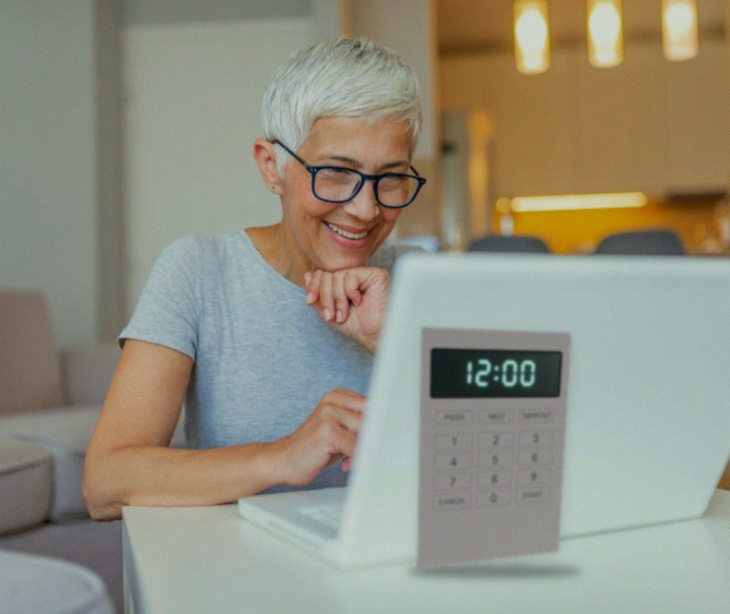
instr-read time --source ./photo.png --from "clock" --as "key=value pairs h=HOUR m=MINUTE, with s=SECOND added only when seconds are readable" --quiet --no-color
h=12 m=0
